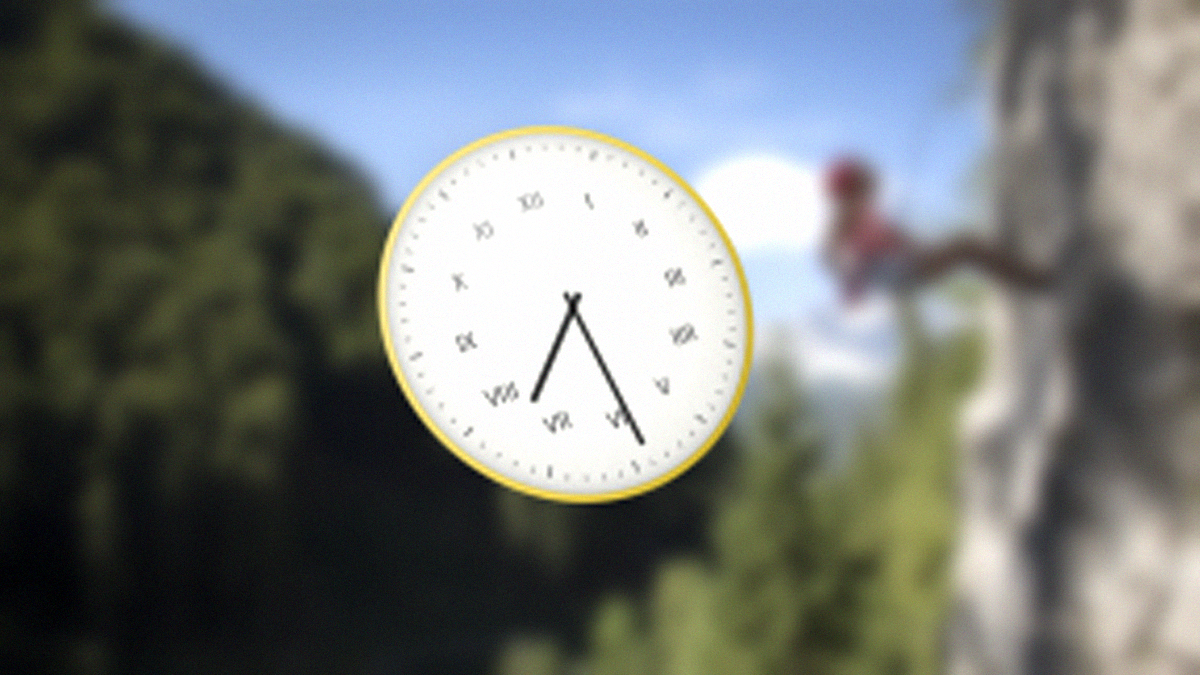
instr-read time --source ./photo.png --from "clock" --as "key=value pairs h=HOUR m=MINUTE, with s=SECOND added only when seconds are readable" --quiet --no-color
h=7 m=29
